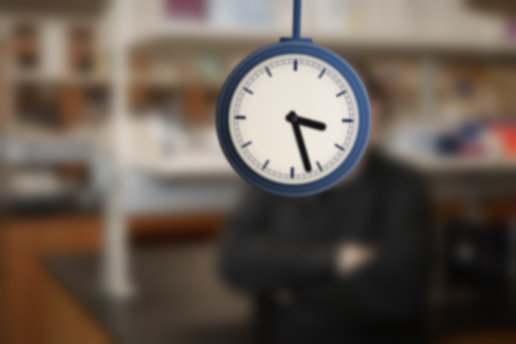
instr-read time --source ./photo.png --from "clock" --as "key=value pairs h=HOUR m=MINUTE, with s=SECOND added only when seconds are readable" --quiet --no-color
h=3 m=27
